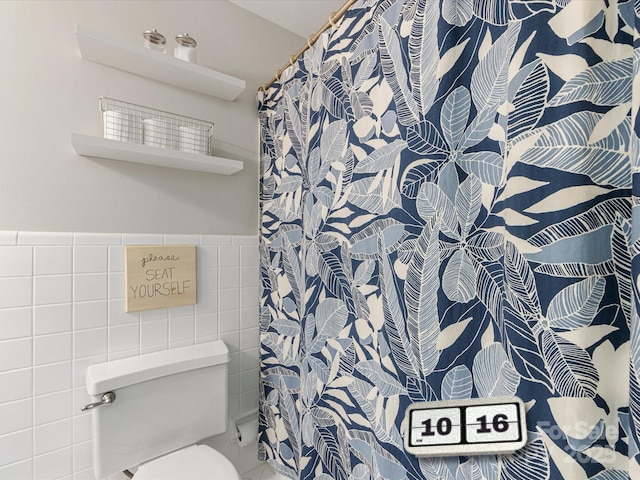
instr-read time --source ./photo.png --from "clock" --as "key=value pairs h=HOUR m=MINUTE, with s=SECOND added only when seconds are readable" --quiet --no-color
h=10 m=16
